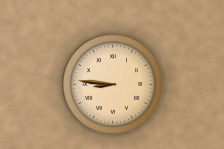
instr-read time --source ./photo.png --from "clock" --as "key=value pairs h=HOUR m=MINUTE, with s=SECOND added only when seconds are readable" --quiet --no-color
h=8 m=46
